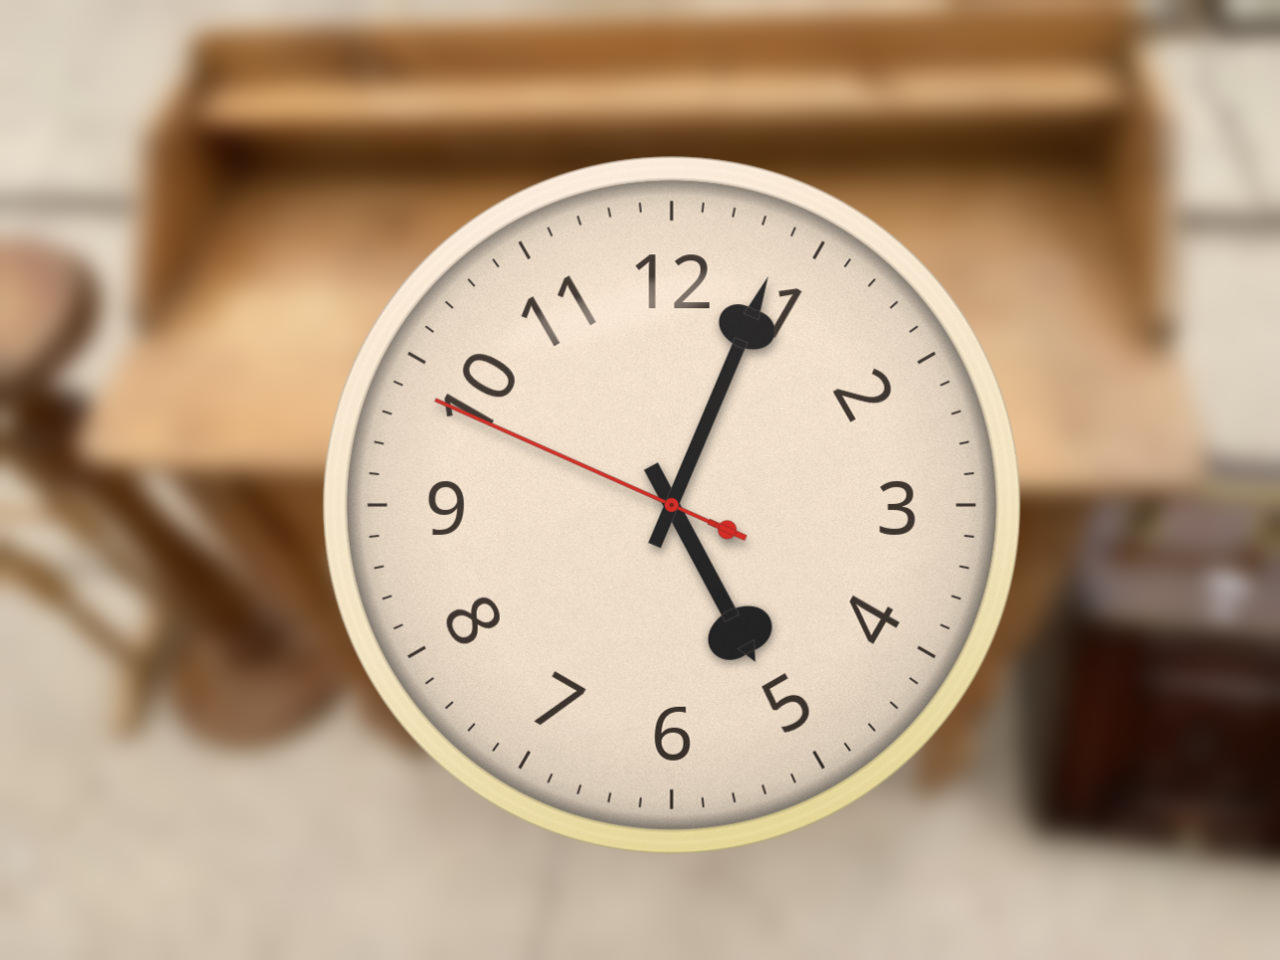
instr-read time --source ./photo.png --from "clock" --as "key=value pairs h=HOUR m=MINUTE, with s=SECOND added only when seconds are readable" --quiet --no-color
h=5 m=3 s=49
